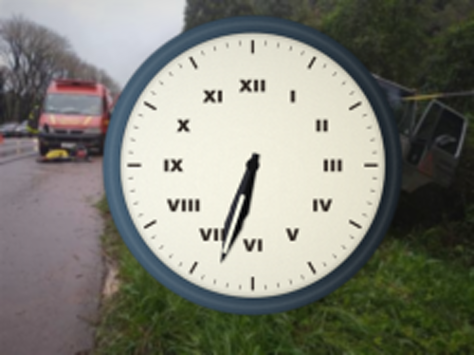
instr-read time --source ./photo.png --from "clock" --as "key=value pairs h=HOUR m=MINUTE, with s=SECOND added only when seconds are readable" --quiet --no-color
h=6 m=33
